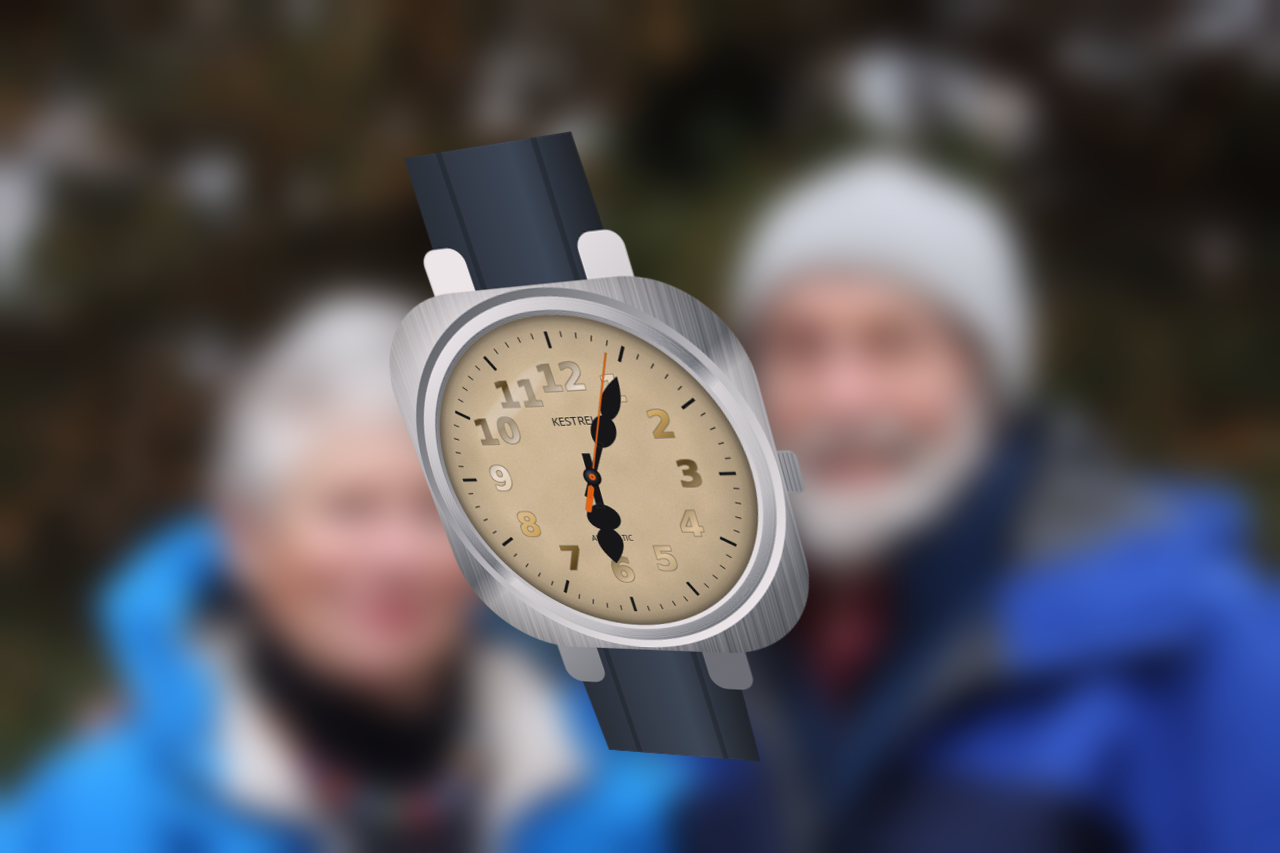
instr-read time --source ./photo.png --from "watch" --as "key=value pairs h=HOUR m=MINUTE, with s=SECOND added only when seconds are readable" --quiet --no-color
h=6 m=5 s=4
